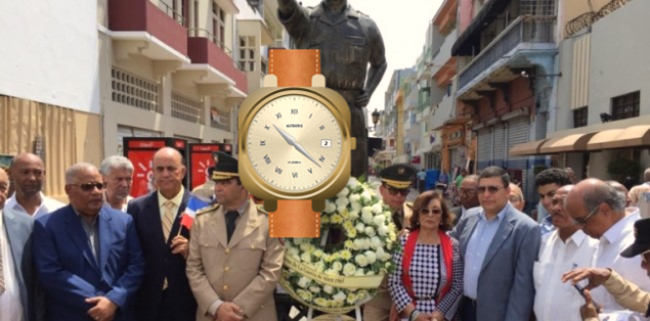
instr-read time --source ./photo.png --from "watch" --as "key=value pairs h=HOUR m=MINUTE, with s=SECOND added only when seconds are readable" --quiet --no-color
h=10 m=22
